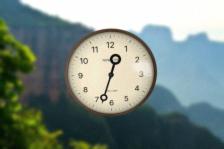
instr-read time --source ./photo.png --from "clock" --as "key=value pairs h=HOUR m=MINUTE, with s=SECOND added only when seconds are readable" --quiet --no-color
h=12 m=33
